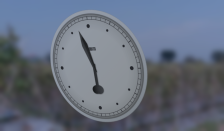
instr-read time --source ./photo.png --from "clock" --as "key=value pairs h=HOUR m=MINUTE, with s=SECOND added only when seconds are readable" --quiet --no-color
h=5 m=57
